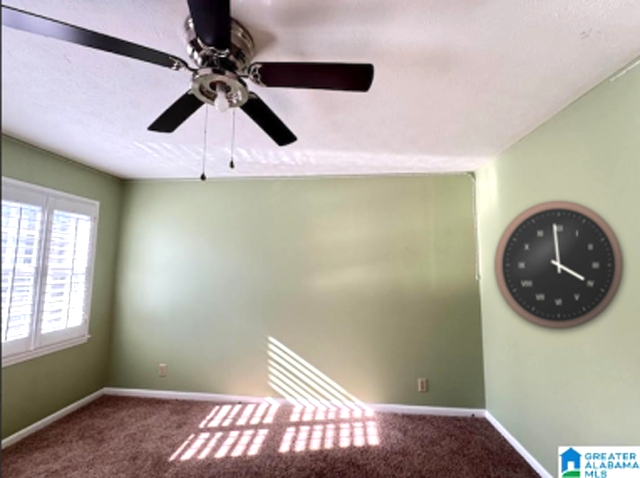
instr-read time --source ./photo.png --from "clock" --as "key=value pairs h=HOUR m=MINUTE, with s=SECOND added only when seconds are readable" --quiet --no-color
h=3 m=59
